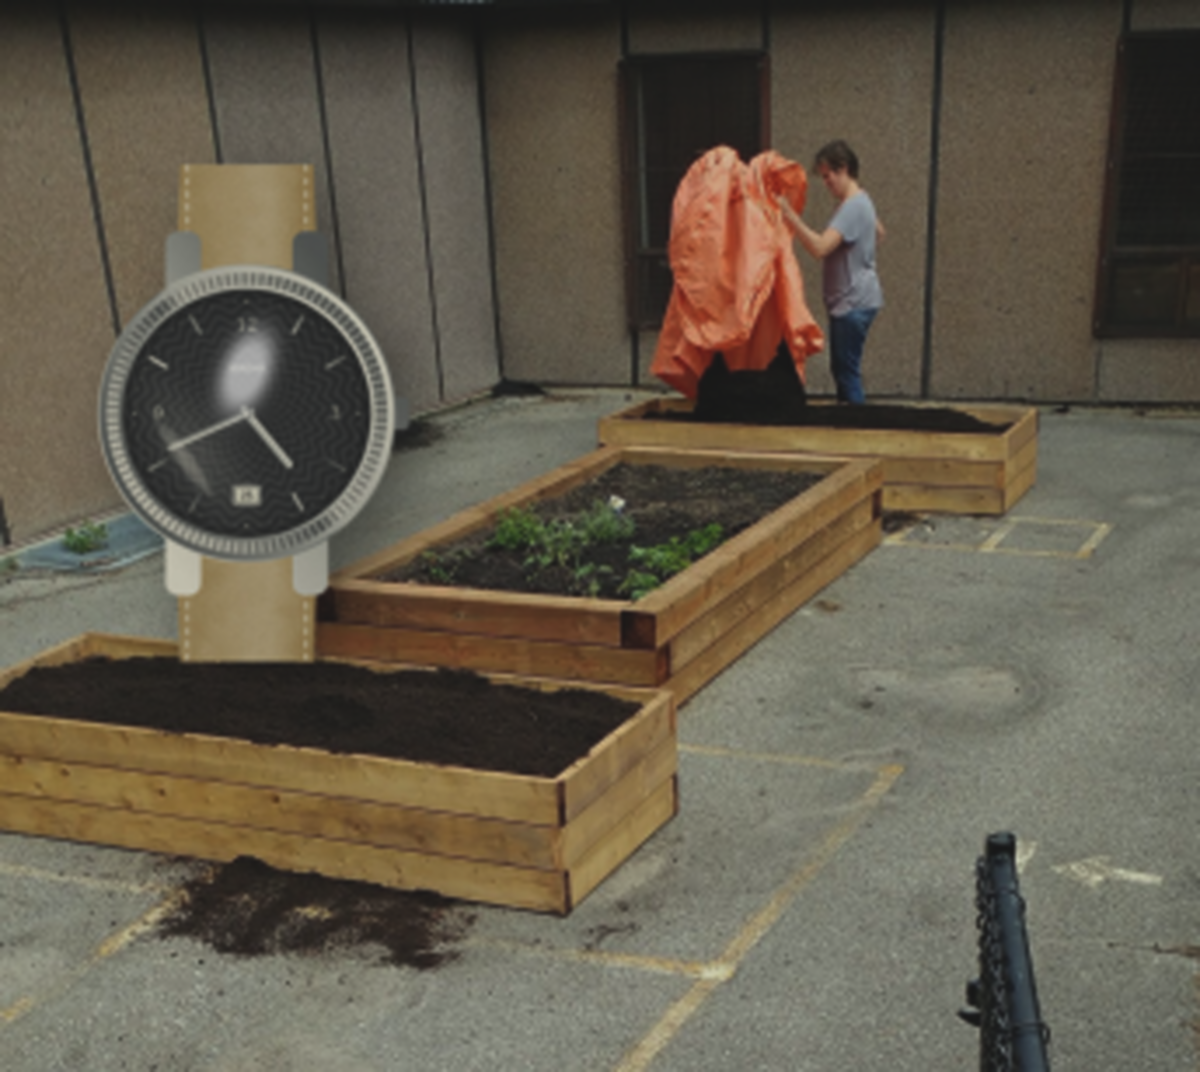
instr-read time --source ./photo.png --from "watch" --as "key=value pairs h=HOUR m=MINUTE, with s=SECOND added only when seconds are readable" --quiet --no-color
h=4 m=41
